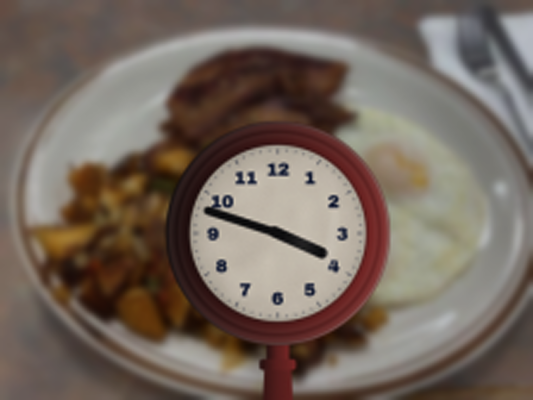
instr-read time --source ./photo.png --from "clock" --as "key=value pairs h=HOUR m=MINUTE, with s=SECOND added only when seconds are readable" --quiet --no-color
h=3 m=48
